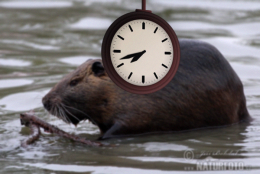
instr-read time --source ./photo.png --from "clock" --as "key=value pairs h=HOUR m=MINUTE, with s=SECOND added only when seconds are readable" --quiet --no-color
h=7 m=42
